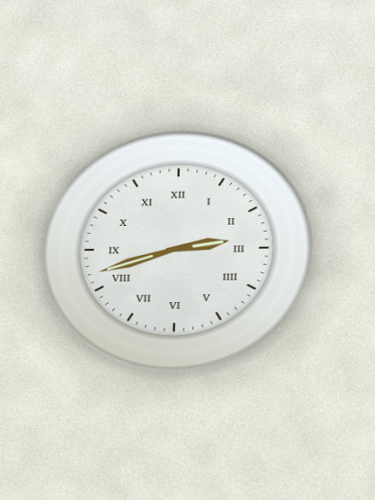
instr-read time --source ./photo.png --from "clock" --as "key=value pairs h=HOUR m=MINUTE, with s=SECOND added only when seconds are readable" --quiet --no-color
h=2 m=42
